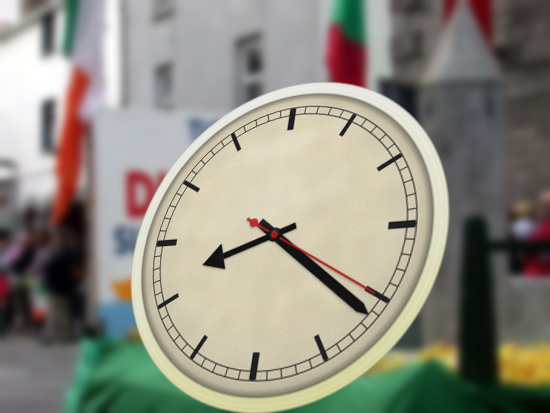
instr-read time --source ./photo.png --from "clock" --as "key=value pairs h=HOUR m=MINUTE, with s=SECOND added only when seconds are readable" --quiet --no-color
h=8 m=21 s=20
